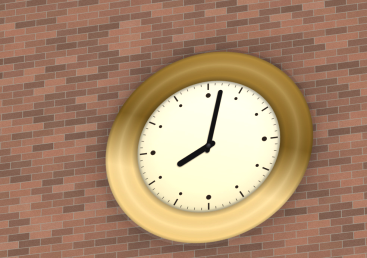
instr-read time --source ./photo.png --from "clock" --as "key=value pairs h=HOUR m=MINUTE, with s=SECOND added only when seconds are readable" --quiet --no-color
h=8 m=2
